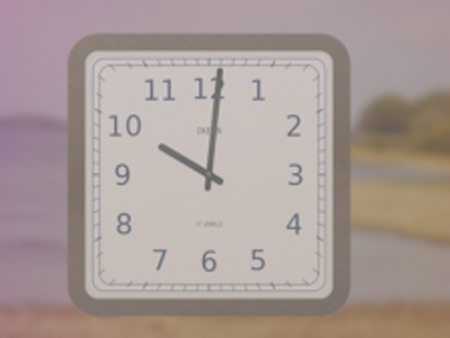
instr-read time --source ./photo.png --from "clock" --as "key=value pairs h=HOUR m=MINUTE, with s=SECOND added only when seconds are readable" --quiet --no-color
h=10 m=1
